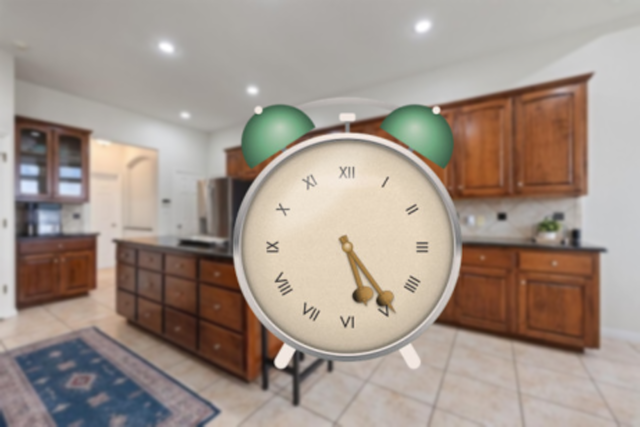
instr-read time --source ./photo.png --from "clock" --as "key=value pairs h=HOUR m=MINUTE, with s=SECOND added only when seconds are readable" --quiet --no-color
h=5 m=24
